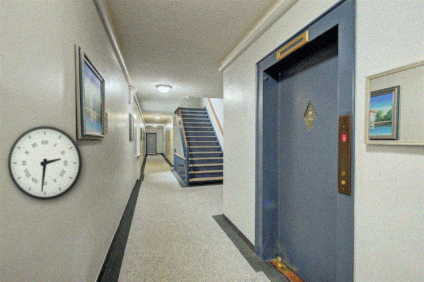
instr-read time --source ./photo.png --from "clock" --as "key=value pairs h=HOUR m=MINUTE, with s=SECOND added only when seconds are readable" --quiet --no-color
h=2 m=31
